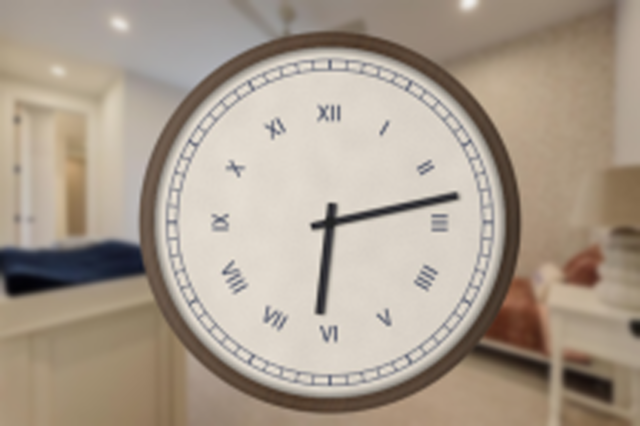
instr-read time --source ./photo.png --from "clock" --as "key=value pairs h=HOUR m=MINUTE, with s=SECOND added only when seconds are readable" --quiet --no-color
h=6 m=13
